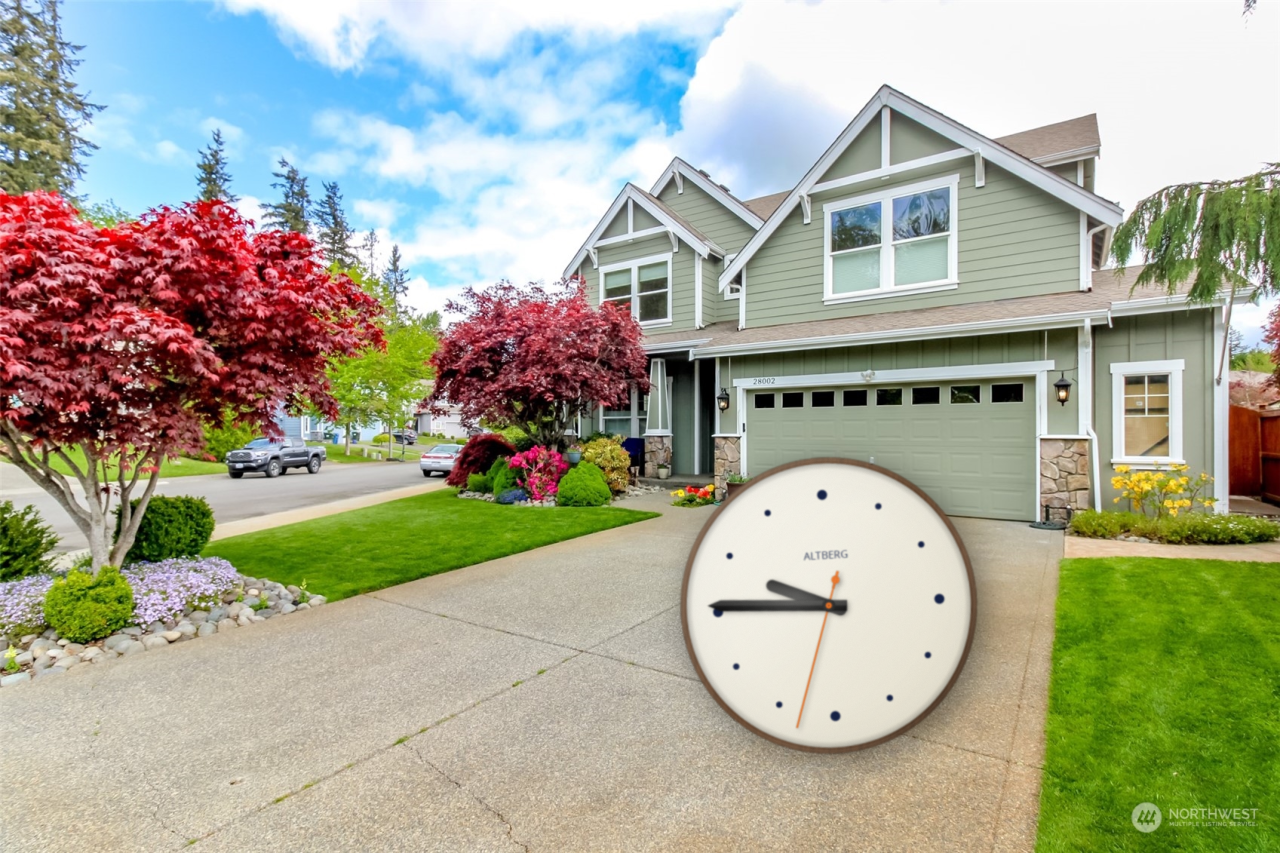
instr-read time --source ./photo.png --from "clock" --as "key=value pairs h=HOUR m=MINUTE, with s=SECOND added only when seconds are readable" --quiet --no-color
h=9 m=45 s=33
